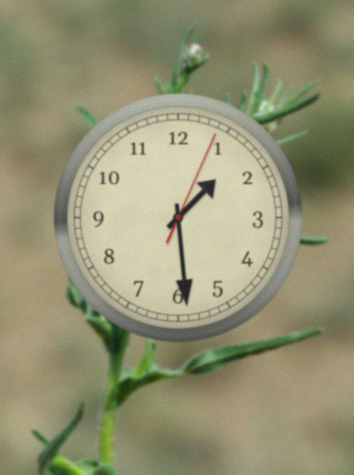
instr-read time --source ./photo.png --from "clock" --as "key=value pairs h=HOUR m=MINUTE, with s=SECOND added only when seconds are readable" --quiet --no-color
h=1 m=29 s=4
